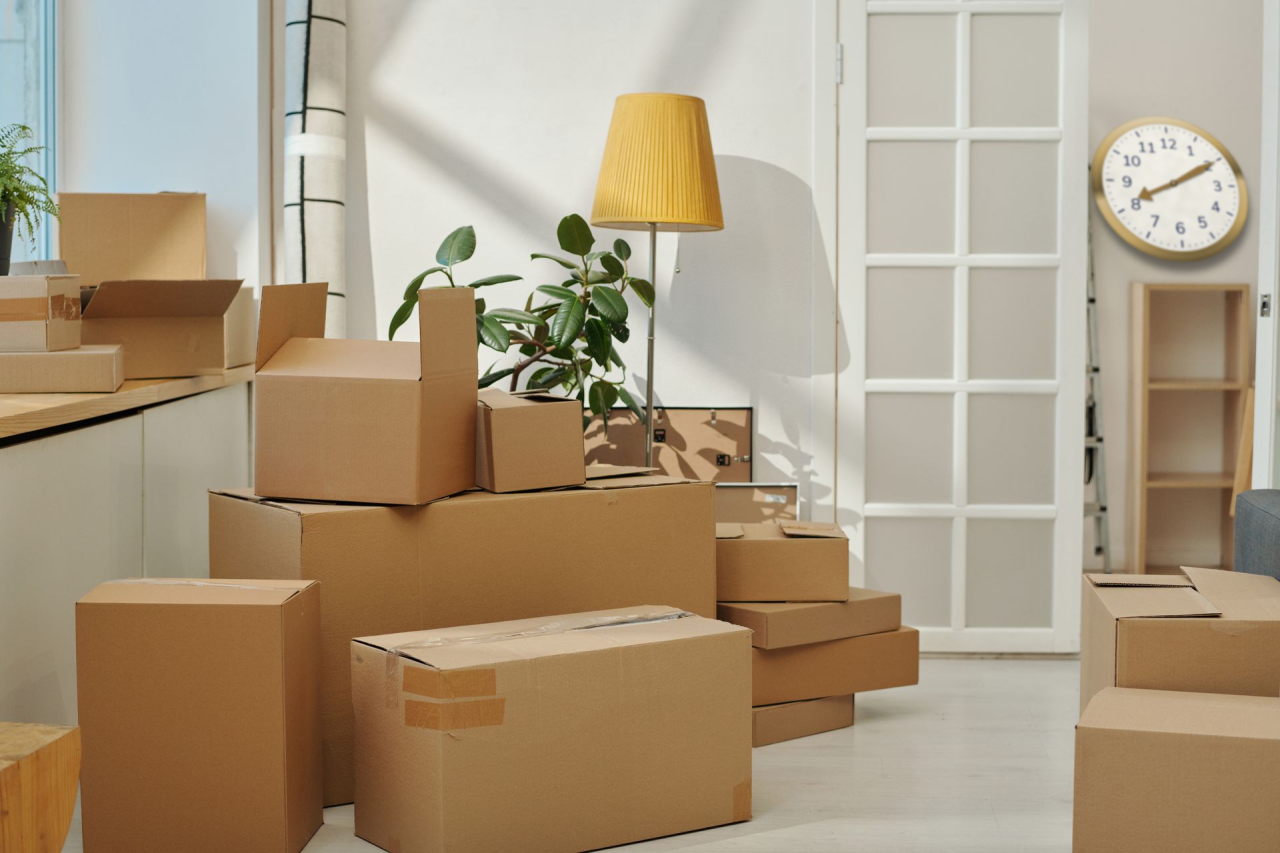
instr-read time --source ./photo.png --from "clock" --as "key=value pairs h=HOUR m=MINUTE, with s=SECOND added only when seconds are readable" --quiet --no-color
h=8 m=10
